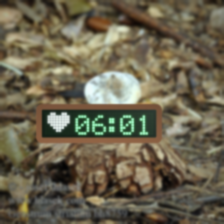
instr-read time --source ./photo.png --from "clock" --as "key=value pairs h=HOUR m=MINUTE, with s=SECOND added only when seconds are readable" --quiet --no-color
h=6 m=1
